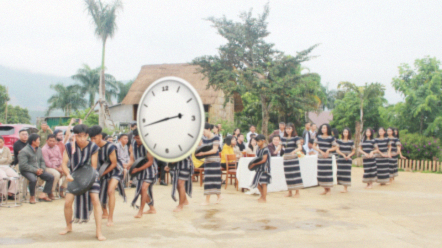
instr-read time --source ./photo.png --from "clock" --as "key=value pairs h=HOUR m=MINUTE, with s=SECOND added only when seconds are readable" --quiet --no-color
h=2 m=43
